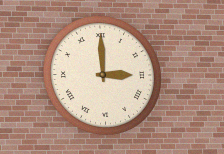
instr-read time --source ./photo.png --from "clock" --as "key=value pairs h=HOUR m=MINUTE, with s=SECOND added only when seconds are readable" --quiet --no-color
h=3 m=0
